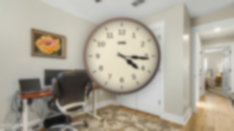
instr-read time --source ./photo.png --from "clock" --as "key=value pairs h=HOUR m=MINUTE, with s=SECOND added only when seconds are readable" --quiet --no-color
h=4 m=16
